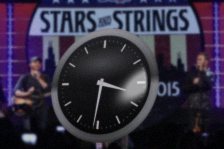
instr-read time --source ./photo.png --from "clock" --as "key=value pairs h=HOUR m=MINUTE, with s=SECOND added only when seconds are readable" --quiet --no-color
h=3 m=31
